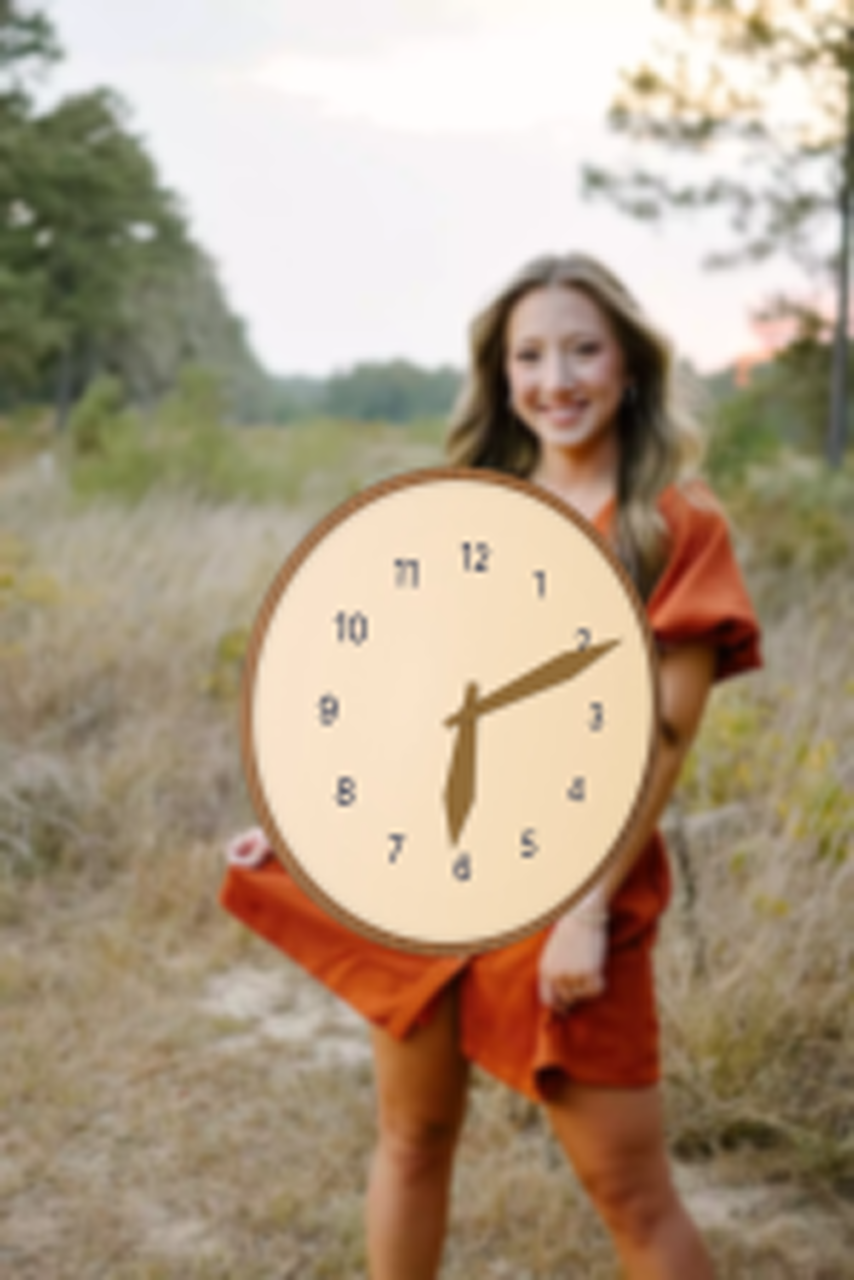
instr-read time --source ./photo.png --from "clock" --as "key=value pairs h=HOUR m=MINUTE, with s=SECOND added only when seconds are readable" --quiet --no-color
h=6 m=11
